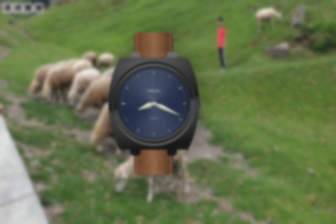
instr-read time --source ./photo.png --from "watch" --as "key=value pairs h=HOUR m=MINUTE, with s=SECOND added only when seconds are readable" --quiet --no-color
h=8 m=19
